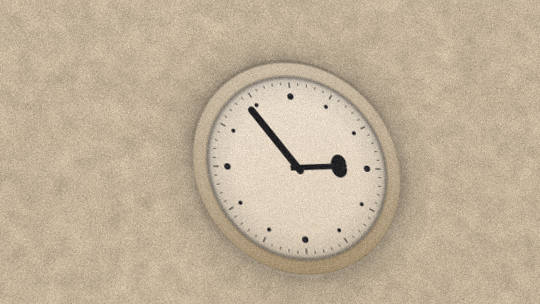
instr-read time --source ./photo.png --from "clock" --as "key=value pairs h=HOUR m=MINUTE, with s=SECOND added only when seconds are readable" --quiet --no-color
h=2 m=54
